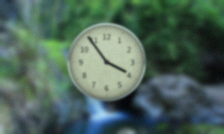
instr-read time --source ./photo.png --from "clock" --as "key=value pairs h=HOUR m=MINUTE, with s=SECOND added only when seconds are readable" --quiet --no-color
h=3 m=54
